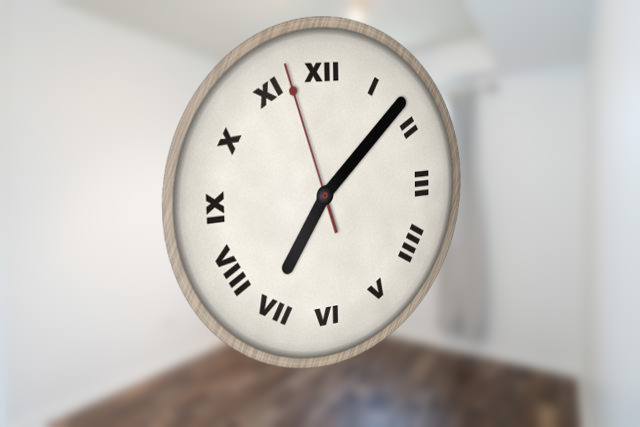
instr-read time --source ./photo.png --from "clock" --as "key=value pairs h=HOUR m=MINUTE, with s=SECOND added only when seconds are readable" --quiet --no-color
h=7 m=7 s=57
